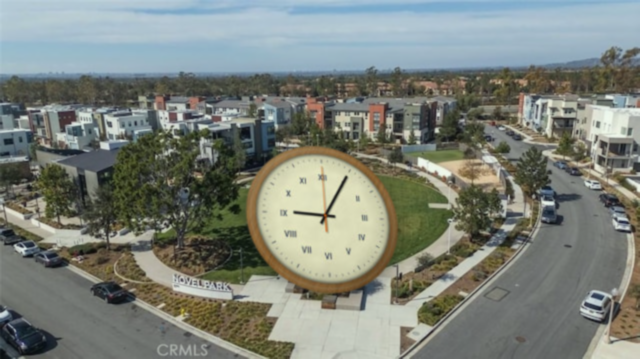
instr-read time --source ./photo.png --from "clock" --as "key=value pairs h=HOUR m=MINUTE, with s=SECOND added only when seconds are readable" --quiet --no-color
h=9 m=5 s=0
